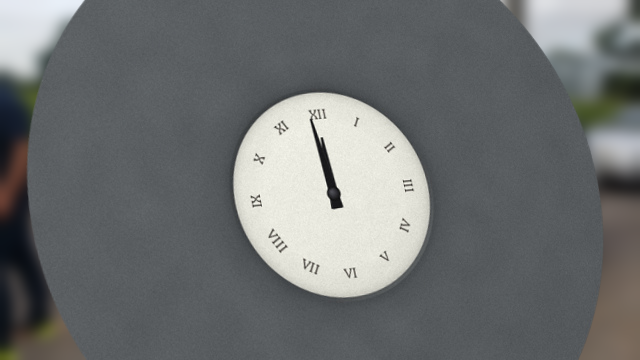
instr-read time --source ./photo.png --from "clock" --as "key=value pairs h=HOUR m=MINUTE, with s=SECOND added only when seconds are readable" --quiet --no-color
h=11 m=59
